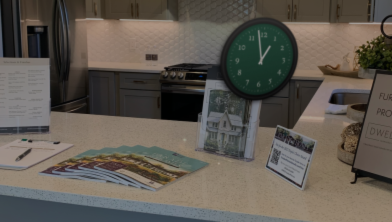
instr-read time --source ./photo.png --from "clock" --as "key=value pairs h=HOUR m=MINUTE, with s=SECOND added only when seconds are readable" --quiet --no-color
h=12 m=58
